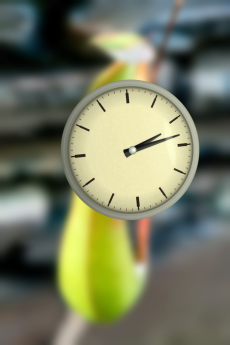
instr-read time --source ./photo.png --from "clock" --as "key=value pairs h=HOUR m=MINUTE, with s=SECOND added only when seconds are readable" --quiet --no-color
h=2 m=13
